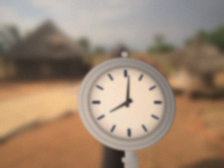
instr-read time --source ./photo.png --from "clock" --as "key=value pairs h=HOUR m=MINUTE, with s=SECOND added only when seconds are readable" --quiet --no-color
h=8 m=1
